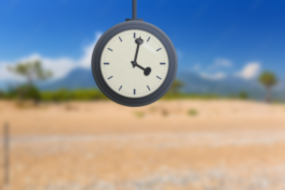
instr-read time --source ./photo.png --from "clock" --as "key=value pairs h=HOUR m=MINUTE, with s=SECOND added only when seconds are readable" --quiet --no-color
h=4 m=2
